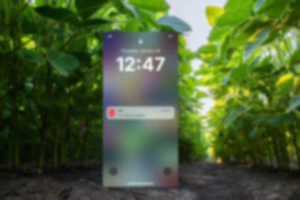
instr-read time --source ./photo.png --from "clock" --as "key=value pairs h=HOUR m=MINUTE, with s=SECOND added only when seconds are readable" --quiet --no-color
h=12 m=47
